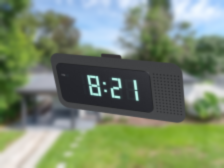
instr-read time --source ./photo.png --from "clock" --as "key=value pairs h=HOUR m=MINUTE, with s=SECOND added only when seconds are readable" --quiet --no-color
h=8 m=21
